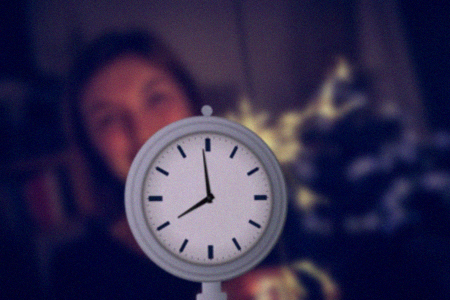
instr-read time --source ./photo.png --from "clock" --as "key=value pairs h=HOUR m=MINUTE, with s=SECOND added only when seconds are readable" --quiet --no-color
h=7 m=59
